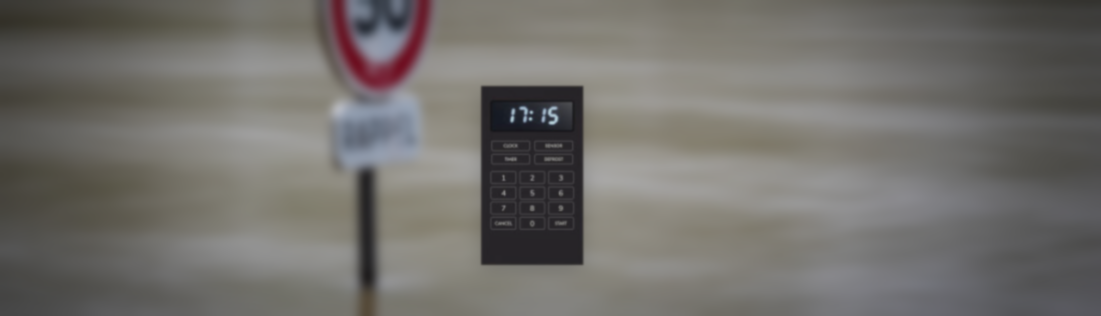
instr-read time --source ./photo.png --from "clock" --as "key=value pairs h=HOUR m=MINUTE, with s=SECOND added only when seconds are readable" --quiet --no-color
h=17 m=15
